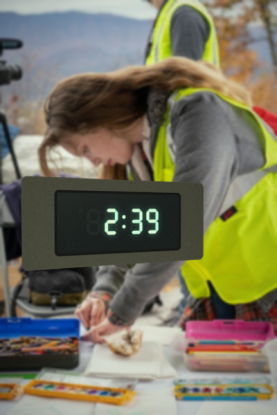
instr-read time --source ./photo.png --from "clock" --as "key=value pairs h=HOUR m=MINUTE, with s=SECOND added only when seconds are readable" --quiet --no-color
h=2 m=39
